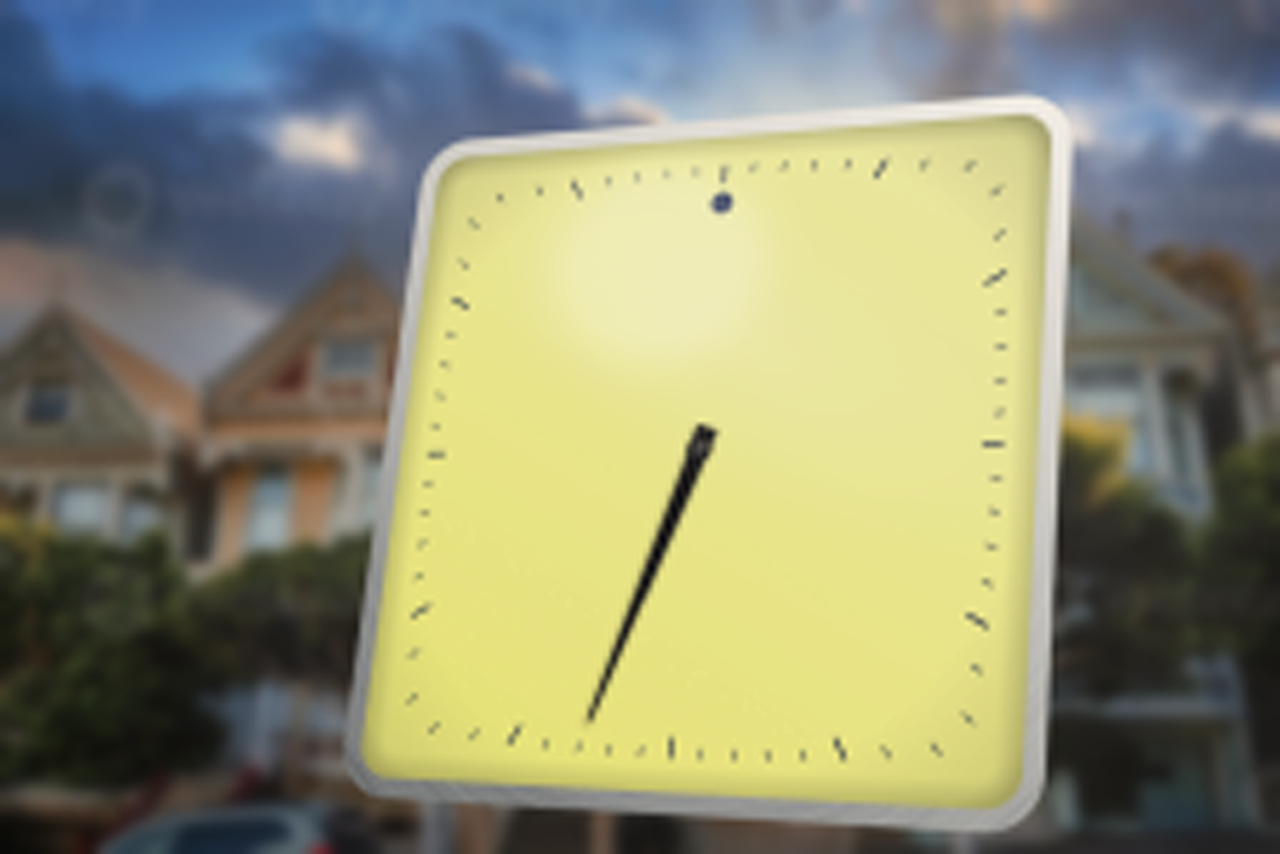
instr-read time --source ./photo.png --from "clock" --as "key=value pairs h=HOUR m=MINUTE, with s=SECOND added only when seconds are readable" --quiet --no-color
h=6 m=33
